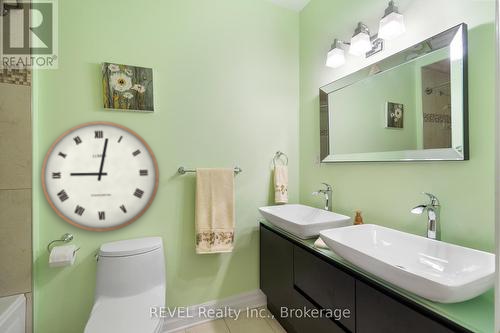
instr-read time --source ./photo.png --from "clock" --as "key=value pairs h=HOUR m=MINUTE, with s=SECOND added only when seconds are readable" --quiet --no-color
h=9 m=2
